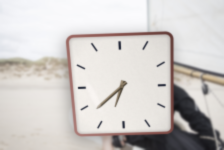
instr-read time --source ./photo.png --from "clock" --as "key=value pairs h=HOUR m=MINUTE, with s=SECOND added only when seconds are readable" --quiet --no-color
h=6 m=38
